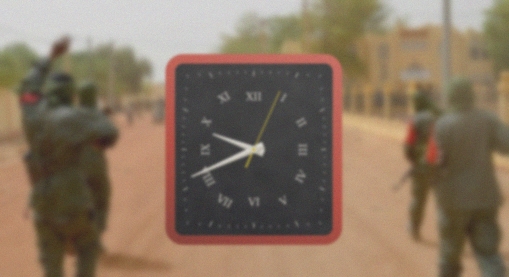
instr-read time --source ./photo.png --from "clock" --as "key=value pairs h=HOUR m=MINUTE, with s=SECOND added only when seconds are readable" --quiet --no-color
h=9 m=41 s=4
